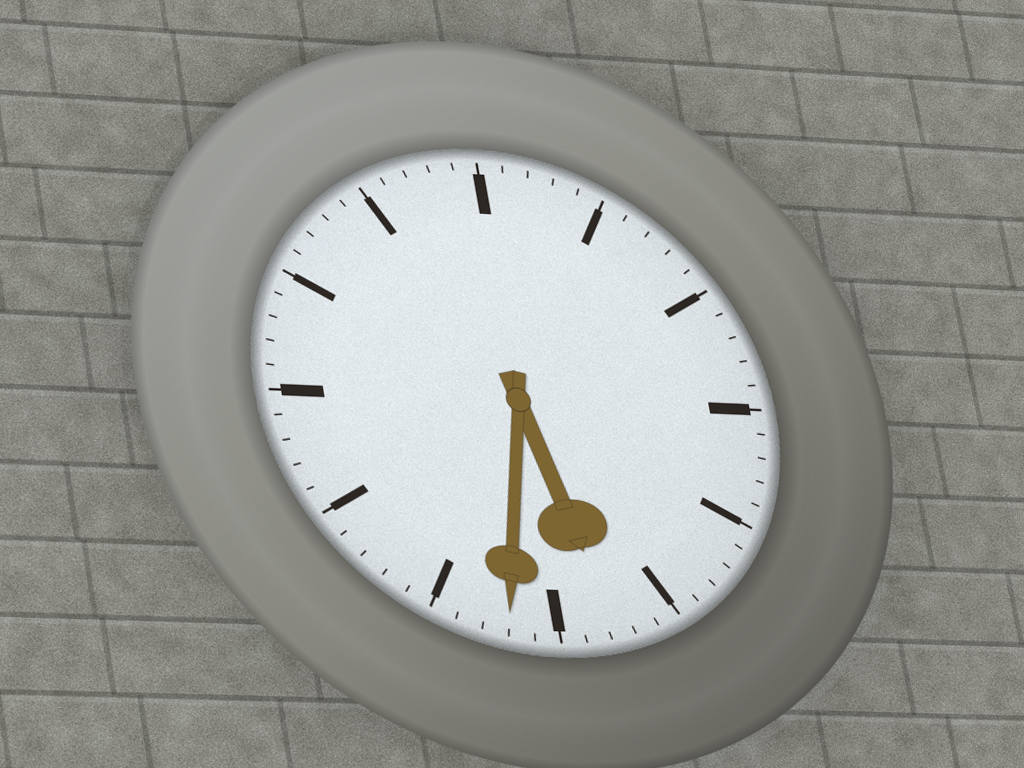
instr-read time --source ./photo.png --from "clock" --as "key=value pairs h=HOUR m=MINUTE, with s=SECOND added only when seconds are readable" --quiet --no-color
h=5 m=32
